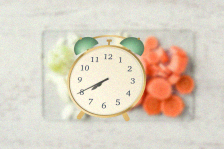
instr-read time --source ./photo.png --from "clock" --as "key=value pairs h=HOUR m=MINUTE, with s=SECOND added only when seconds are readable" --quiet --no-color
h=7 m=40
